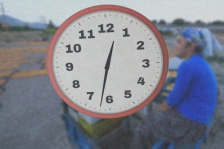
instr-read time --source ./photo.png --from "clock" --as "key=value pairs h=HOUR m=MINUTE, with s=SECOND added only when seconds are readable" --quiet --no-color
h=12 m=32
